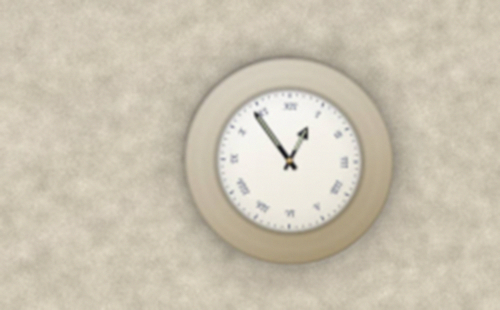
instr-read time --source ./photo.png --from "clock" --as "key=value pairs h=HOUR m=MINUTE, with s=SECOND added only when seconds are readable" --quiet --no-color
h=12 m=54
